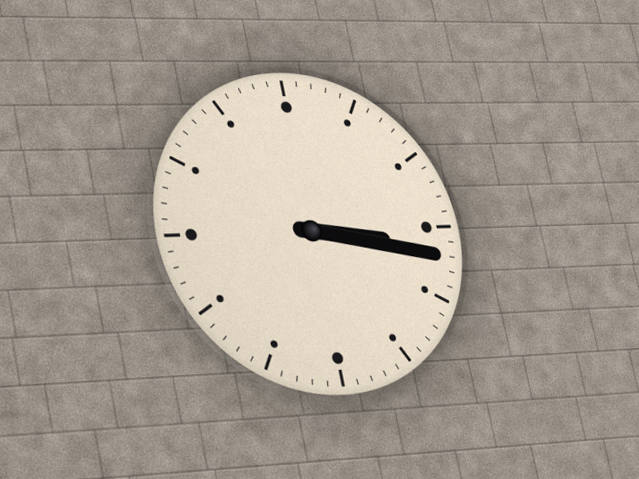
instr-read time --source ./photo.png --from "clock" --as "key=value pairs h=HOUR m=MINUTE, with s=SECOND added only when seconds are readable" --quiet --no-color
h=3 m=17
